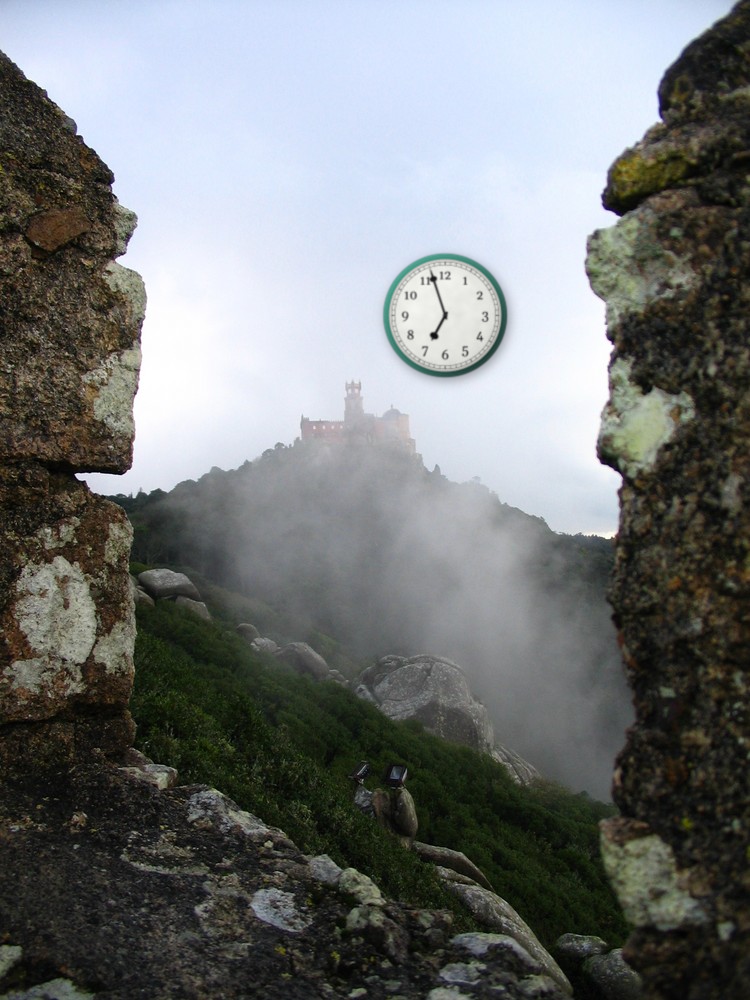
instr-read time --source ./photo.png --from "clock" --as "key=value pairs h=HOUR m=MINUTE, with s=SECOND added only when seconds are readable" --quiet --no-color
h=6 m=57
